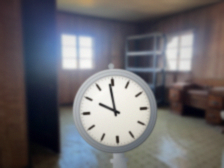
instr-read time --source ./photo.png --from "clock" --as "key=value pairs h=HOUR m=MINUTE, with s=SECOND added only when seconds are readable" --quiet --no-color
h=9 m=59
